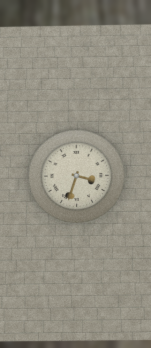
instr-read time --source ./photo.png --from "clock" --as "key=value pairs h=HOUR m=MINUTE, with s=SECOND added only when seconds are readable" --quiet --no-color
h=3 m=33
